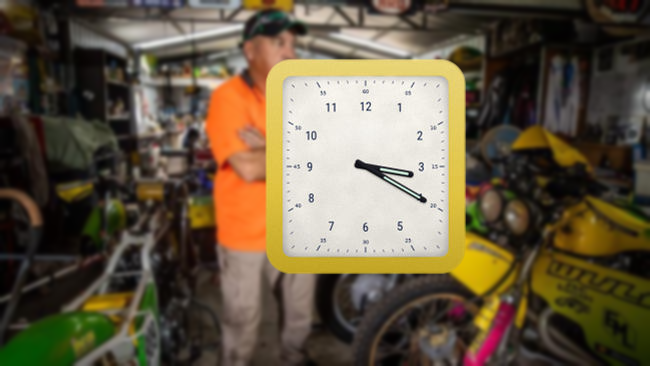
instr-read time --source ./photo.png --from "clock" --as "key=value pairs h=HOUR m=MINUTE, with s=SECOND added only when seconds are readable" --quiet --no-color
h=3 m=20
